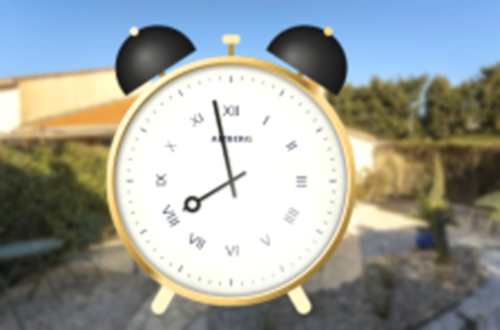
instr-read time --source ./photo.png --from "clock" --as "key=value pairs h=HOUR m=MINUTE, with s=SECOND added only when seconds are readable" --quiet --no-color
h=7 m=58
